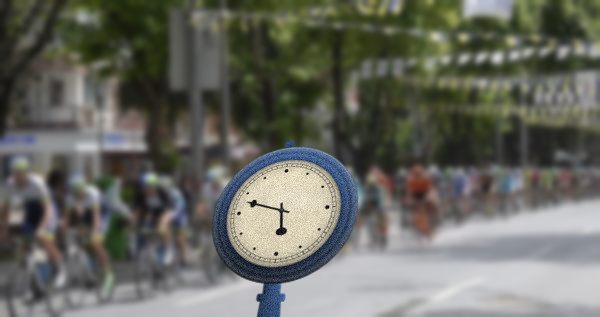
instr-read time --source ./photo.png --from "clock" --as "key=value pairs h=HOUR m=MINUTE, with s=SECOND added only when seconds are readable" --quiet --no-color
h=5 m=48
